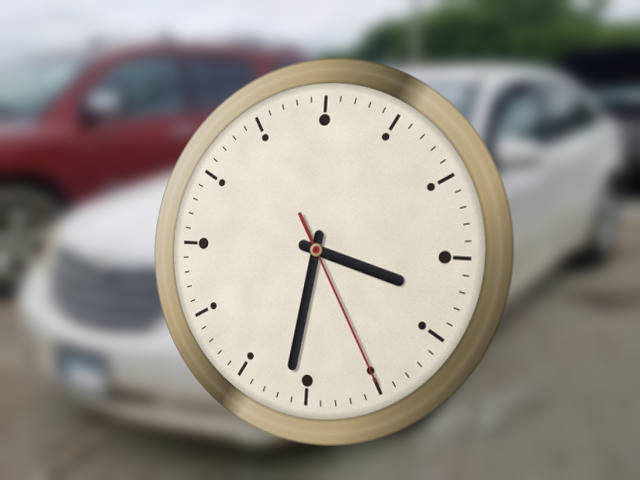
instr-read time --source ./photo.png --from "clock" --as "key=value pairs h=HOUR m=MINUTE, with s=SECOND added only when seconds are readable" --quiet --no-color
h=3 m=31 s=25
